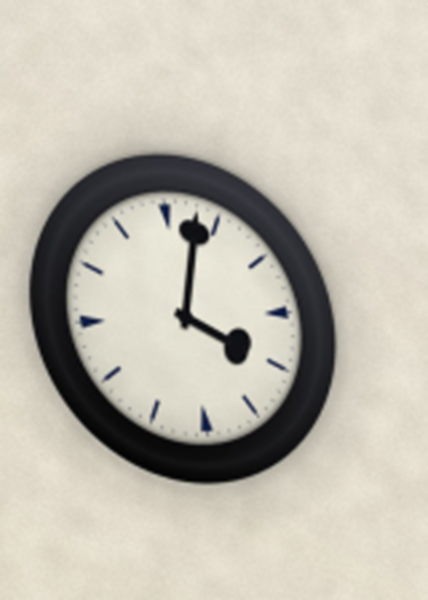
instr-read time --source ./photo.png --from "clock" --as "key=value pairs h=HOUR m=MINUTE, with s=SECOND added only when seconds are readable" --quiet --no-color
h=4 m=3
